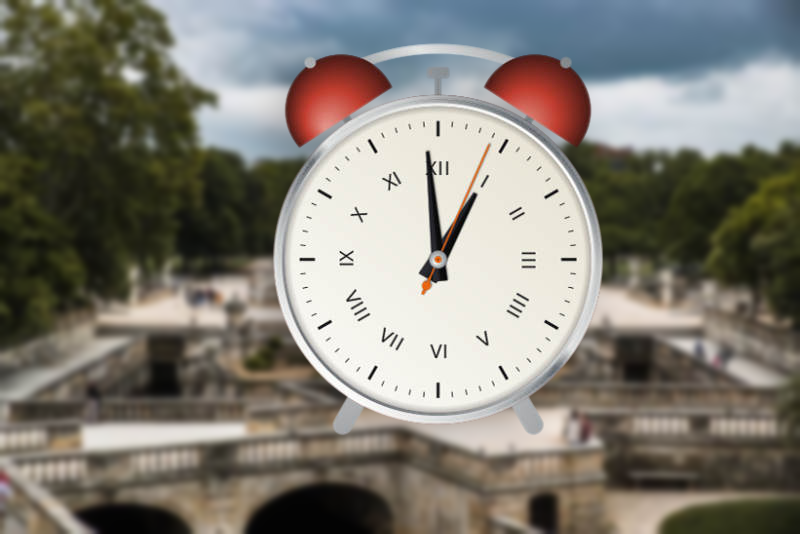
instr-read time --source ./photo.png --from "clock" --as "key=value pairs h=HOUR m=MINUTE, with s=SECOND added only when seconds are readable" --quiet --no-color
h=12 m=59 s=4
